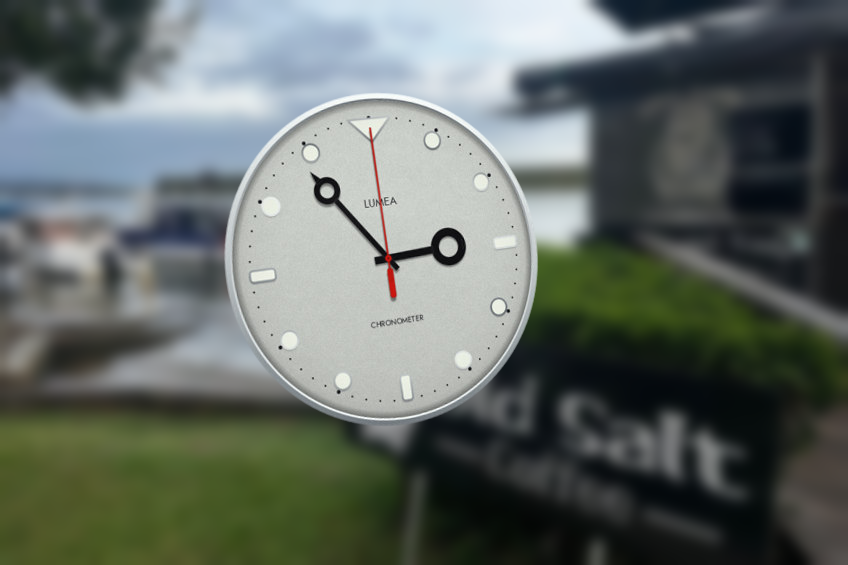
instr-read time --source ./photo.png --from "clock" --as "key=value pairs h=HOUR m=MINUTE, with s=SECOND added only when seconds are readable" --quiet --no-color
h=2 m=54 s=0
